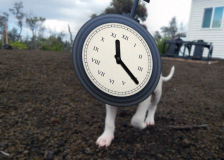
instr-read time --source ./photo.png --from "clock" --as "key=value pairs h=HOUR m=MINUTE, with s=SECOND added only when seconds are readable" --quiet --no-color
h=11 m=20
